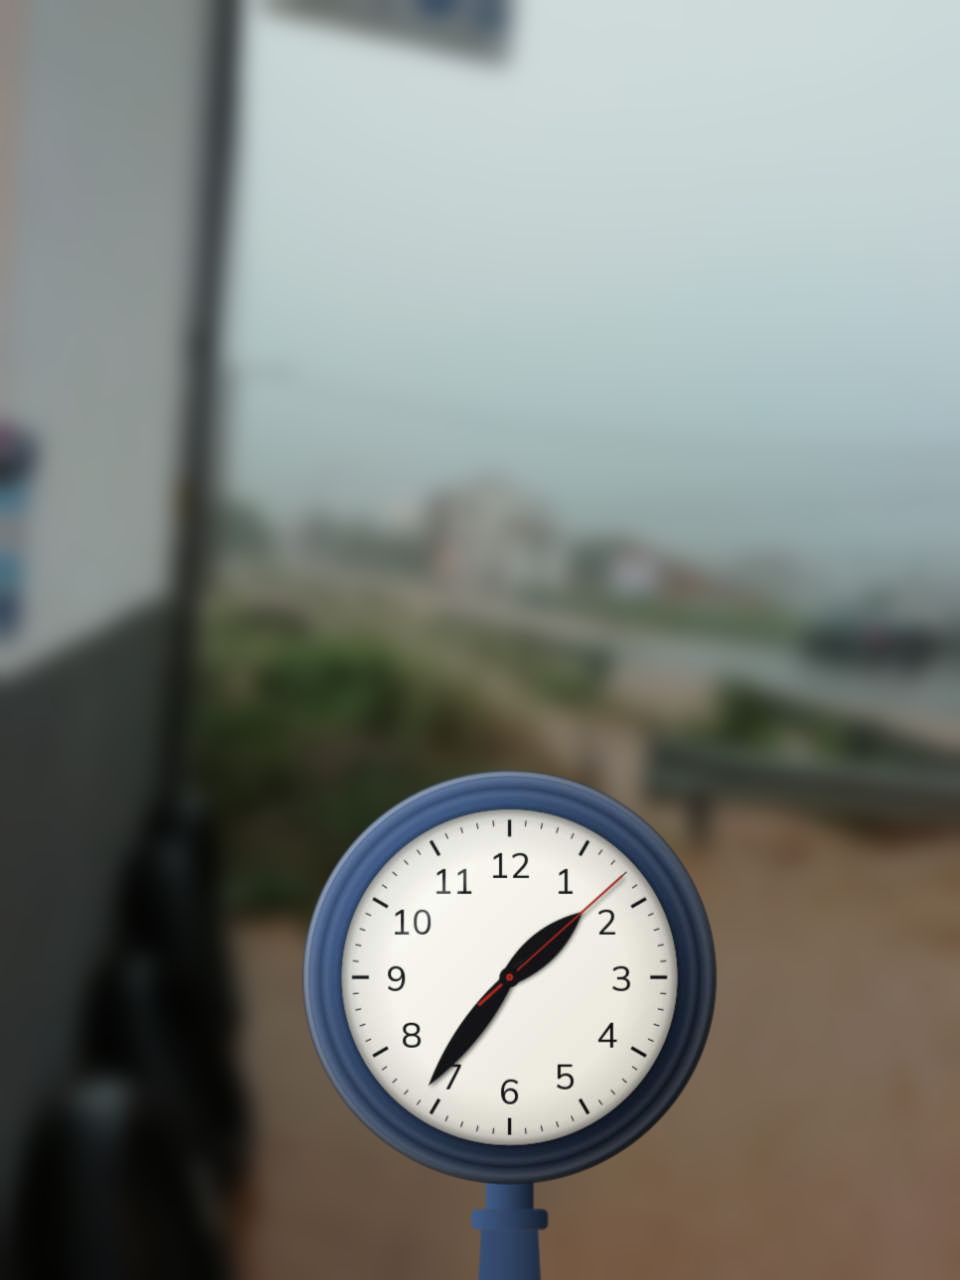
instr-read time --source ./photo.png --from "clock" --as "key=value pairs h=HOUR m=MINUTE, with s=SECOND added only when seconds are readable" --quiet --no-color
h=1 m=36 s=8
